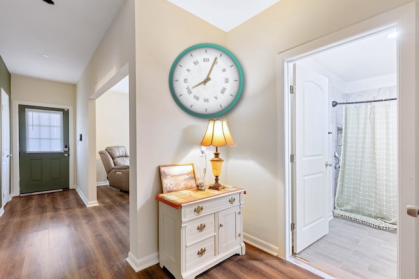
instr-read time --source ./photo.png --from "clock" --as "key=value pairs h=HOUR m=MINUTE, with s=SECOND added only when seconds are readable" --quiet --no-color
h=8 m=4
